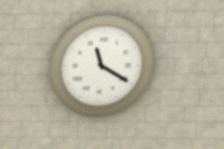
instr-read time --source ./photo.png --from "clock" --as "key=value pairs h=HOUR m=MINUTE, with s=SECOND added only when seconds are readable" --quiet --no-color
h=11 m=20
